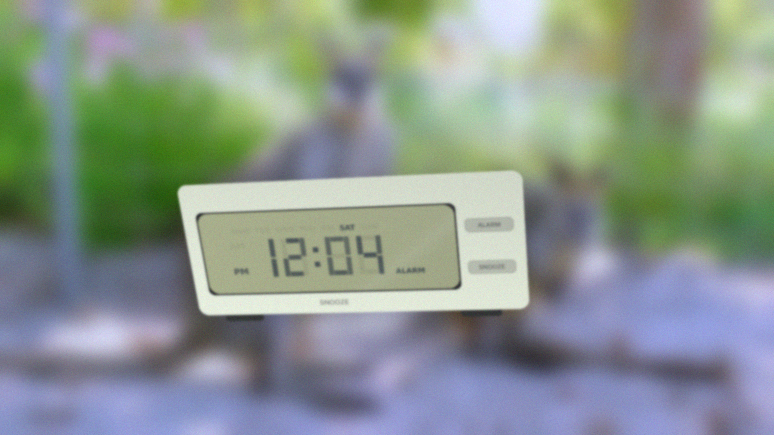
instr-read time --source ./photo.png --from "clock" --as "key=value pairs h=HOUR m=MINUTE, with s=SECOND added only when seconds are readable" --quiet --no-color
h=12 m=4
